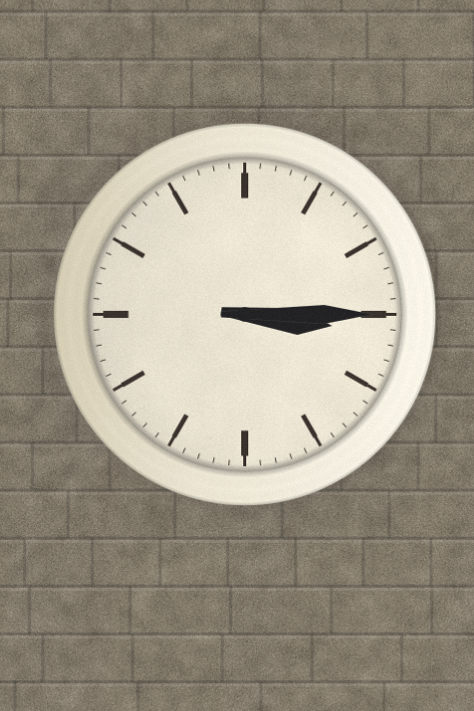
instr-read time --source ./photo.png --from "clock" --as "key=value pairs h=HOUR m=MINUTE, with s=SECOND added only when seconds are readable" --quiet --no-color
h=3 m=15
